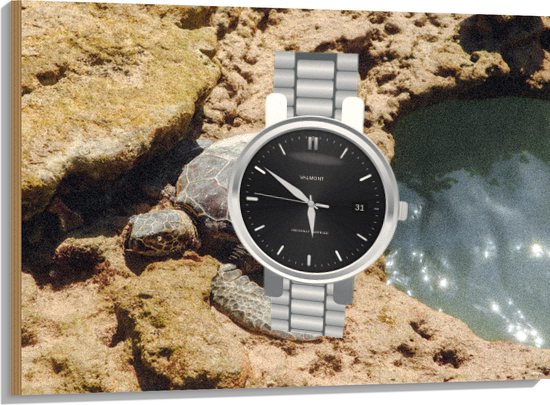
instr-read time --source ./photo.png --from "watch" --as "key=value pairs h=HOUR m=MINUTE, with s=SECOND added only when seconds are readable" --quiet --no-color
h=5 m=50 s=46
